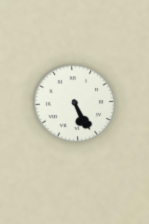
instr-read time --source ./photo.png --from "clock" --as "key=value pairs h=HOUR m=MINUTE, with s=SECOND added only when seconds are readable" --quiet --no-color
h=5 m=26
